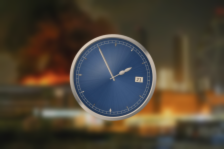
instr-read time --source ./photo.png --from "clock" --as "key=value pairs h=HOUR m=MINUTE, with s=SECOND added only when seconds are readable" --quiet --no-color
h=1 m=55
